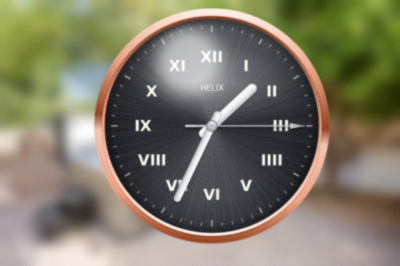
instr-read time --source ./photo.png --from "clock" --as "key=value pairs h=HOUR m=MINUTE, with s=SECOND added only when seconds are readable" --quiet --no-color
h=1 m=34 s=15
